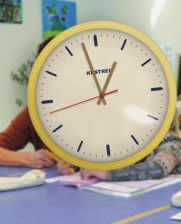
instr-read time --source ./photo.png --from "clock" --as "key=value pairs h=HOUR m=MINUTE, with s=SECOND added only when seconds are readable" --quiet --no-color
h=12 m=57 s=43
